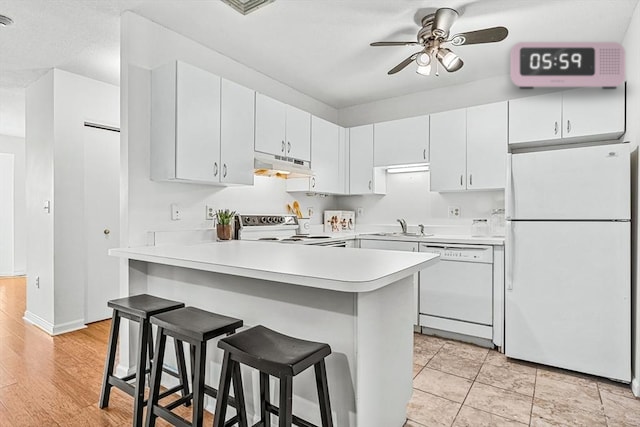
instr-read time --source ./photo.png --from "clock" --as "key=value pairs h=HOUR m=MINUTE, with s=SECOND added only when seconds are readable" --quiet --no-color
h=5 m=59
